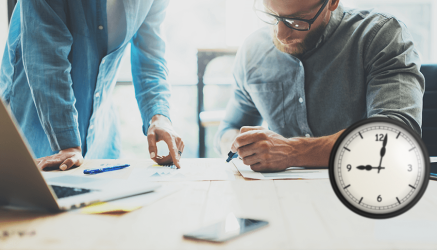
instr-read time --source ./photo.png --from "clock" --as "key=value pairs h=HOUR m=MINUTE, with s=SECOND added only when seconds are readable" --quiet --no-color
h=9 m=2
